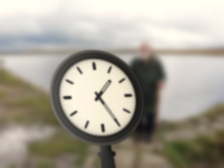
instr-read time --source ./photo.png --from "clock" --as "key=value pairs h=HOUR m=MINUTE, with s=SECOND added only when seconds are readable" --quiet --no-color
h=1 m=25
